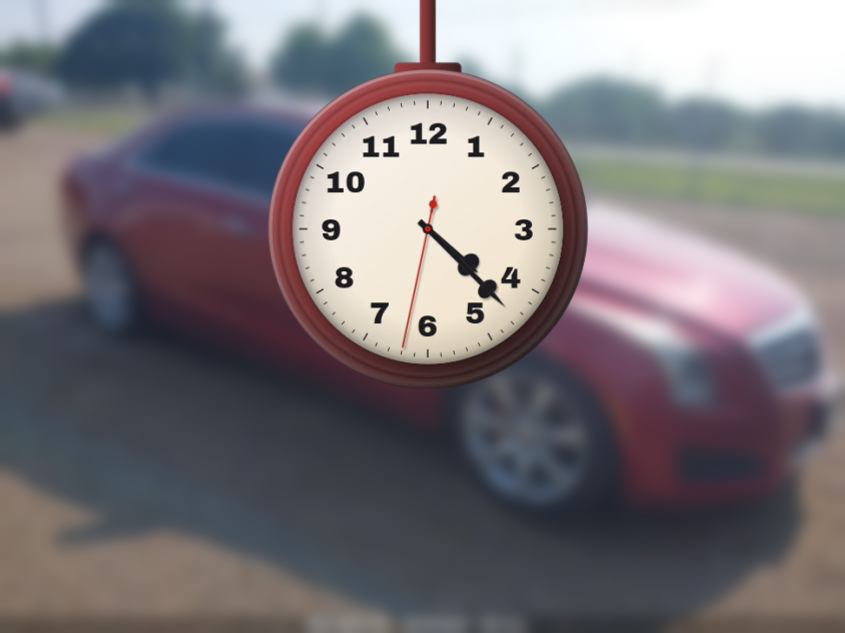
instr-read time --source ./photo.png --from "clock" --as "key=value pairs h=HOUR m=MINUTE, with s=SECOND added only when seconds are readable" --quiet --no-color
h=4 m=22 s=32
